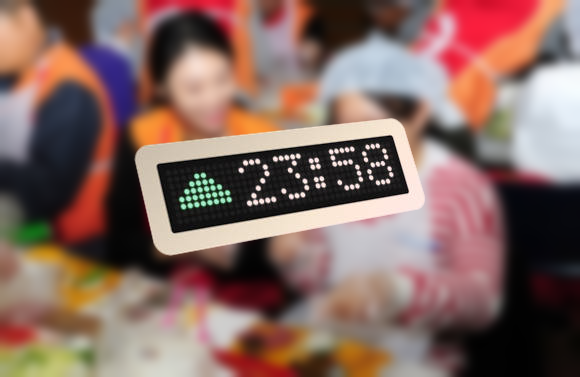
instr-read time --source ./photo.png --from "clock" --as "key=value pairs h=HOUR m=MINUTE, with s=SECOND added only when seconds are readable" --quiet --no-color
h=23 m=58
